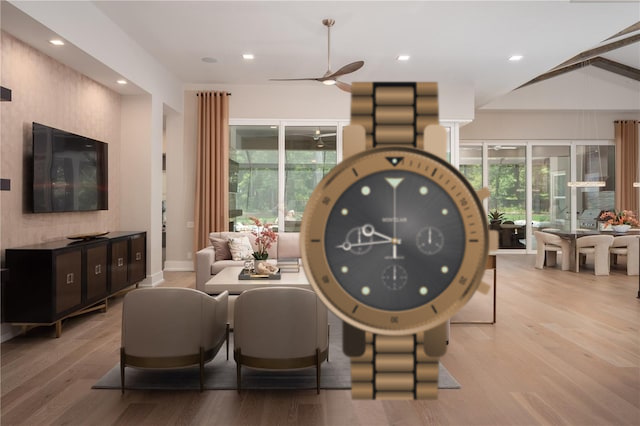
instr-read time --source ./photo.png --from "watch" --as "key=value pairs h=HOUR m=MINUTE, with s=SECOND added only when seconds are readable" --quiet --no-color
h=9 m=44
